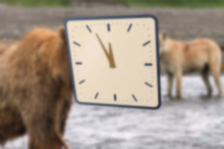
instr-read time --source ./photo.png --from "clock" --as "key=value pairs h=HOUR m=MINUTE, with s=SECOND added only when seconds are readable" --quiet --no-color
h=11 m=56
